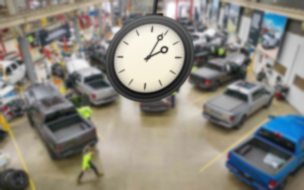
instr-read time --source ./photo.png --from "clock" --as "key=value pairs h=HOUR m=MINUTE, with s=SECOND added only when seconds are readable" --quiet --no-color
h=2 m=4
